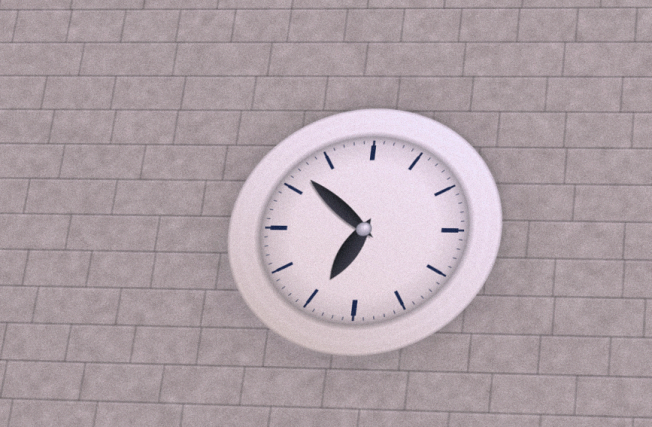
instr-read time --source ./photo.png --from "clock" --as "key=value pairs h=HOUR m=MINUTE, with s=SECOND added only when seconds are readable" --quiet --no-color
h=6 m=52
